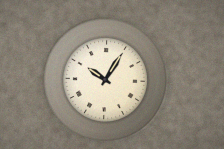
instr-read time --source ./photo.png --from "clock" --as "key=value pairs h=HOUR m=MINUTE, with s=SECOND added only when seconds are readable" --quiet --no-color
h=10 m=5
